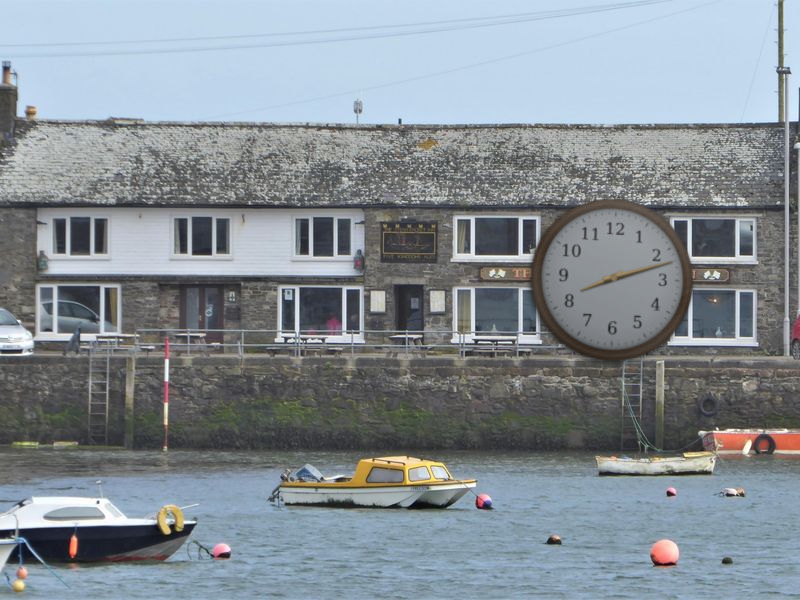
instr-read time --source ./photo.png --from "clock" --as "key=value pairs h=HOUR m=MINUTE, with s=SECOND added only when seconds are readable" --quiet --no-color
h=8 m=12
